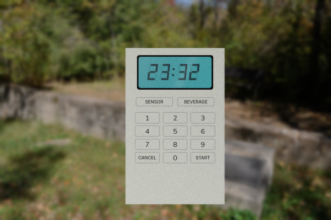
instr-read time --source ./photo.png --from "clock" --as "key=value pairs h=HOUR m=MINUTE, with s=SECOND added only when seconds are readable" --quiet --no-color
h=23 m=32
